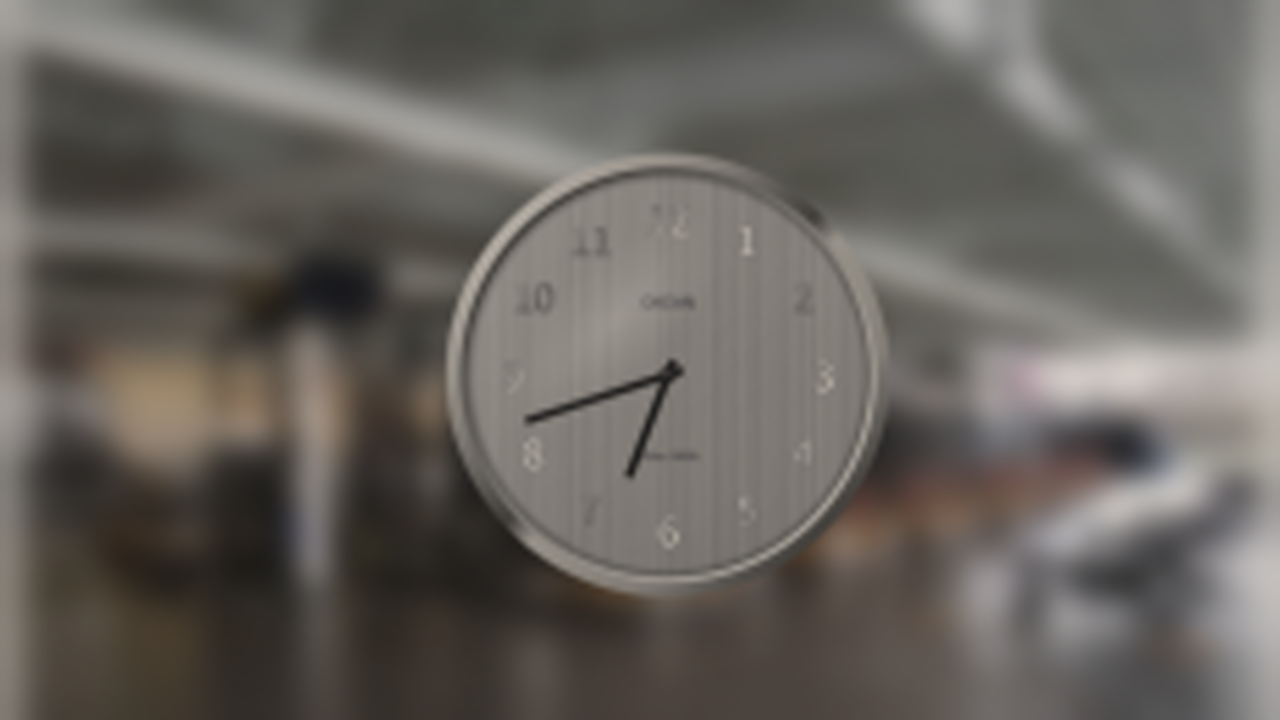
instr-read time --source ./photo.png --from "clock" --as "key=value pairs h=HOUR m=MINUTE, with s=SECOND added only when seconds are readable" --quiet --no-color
h=6 m=42
